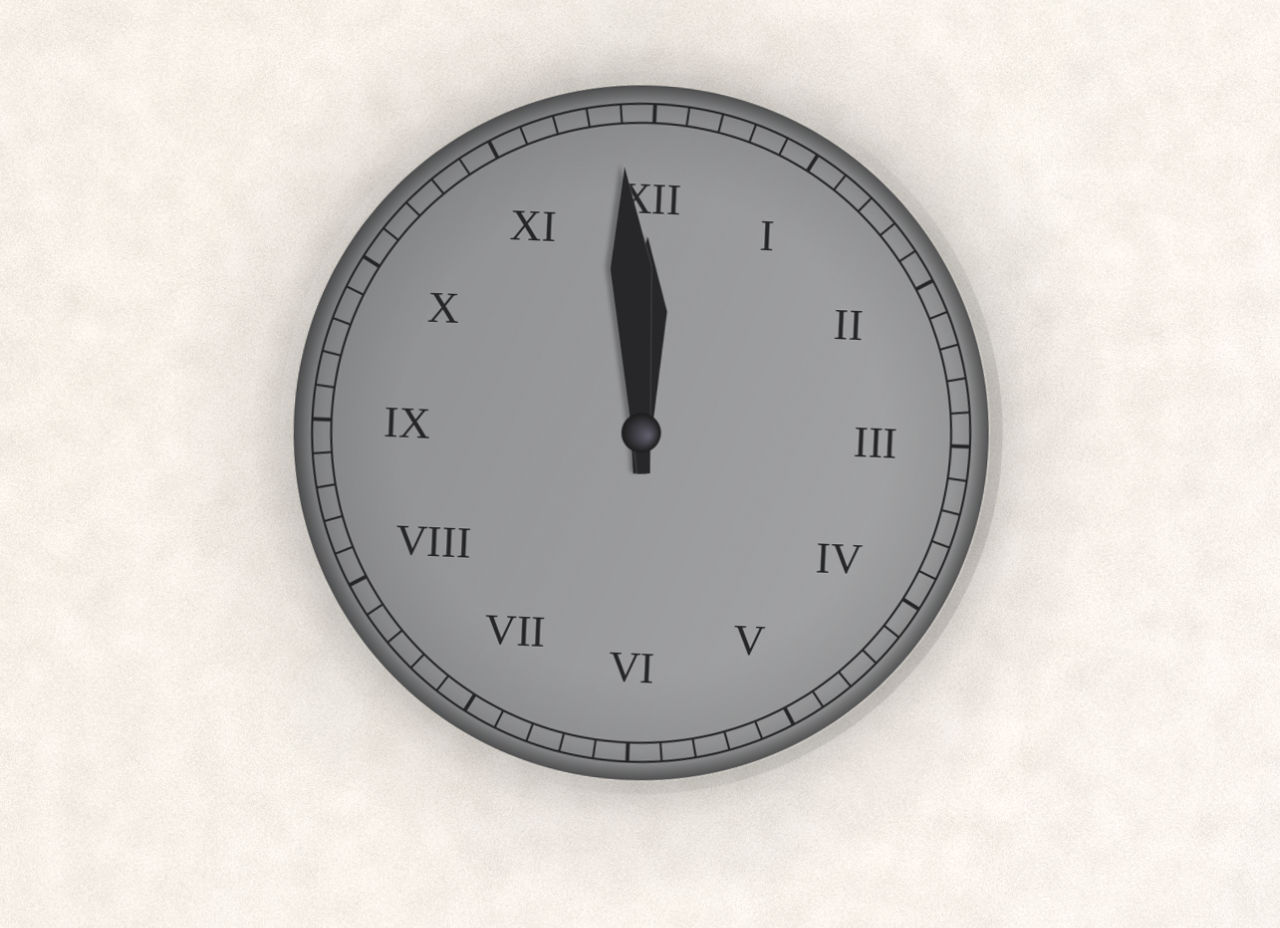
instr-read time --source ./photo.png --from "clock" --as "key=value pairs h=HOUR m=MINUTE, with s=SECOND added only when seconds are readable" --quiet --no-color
h=11 m=59
